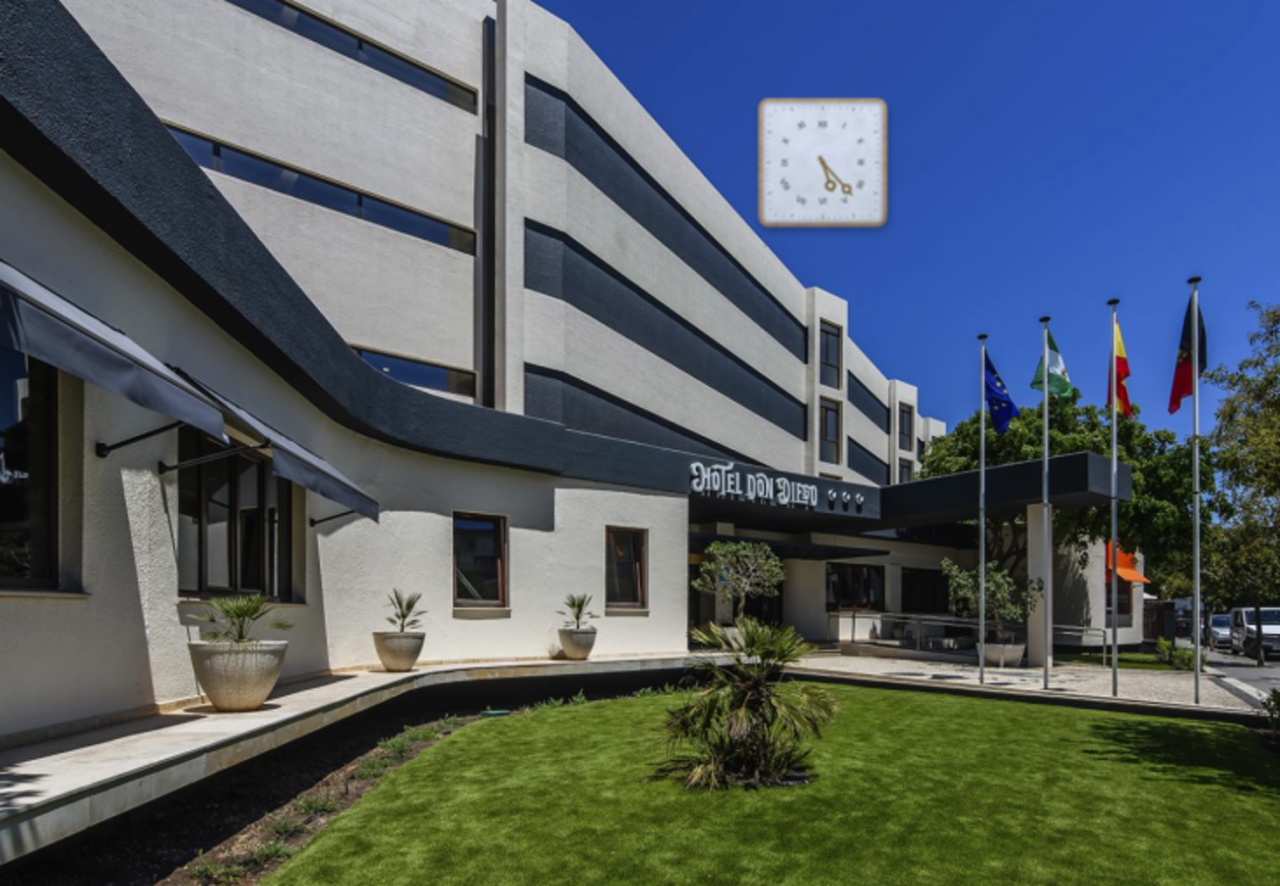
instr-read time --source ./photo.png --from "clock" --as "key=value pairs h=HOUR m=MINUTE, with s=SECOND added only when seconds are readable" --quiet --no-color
h=5 m=23
